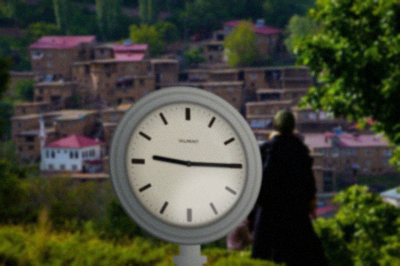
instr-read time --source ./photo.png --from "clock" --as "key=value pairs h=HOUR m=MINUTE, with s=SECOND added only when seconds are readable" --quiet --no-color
h=9 m=15
